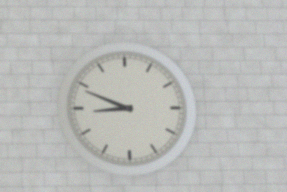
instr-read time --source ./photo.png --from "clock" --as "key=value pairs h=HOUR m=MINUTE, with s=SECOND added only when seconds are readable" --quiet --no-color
h=8 m=49
